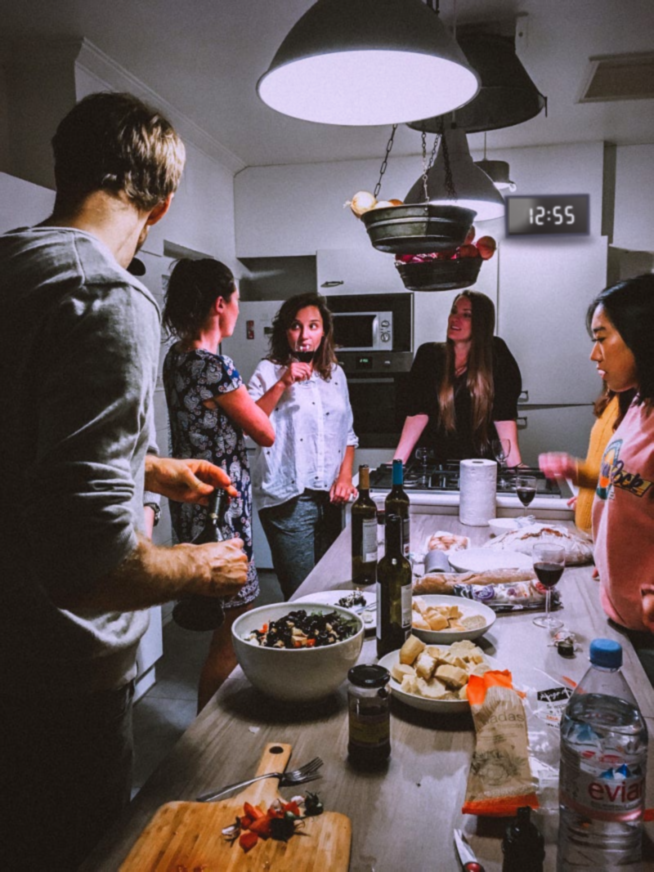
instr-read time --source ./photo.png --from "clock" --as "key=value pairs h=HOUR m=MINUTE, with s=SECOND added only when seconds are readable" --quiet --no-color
h=12 m=55
